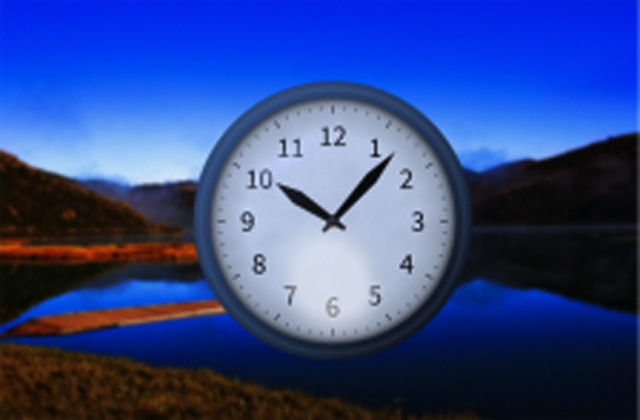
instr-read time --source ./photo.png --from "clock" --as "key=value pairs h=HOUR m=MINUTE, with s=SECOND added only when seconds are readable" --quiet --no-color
h=10 m=7
